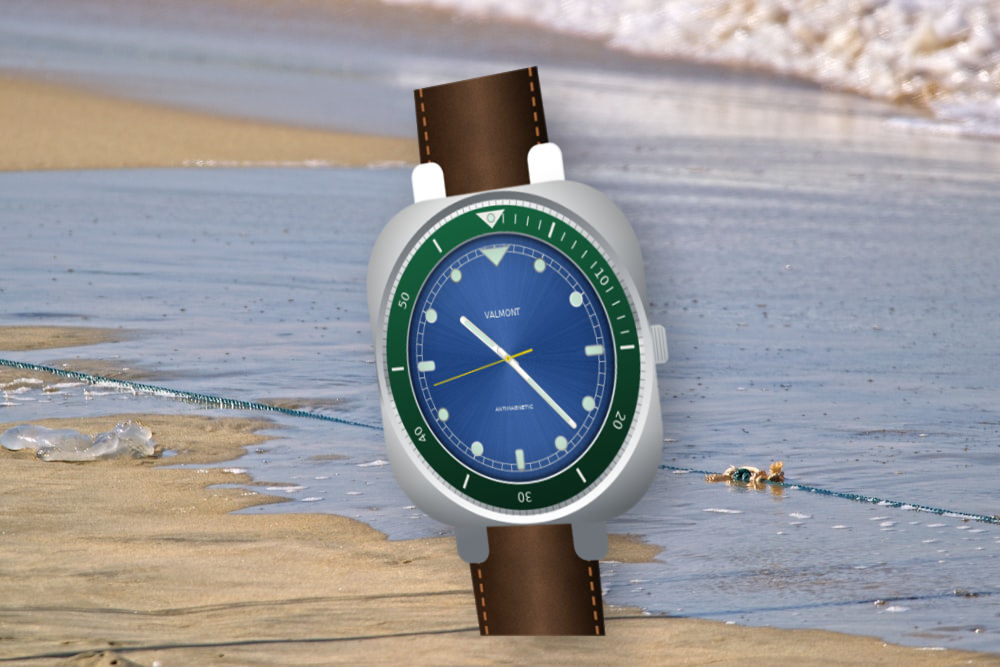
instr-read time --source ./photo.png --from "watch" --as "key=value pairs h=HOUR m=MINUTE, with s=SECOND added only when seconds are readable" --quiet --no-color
h=10 m=22 s=43
